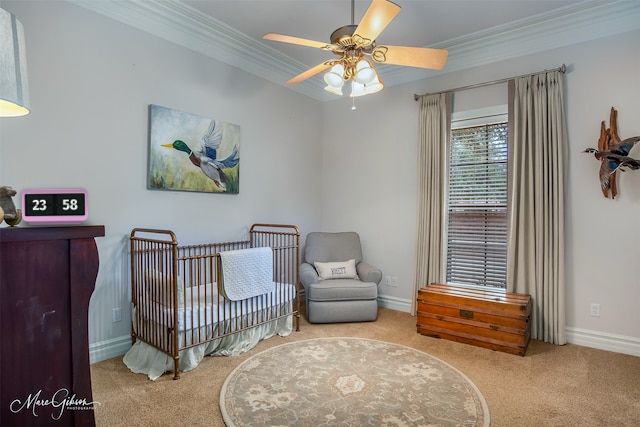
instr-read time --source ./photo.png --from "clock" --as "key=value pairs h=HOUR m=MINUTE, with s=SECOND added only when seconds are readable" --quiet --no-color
h=23 m=58
